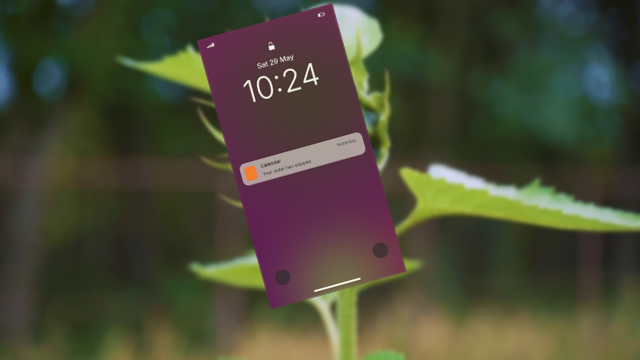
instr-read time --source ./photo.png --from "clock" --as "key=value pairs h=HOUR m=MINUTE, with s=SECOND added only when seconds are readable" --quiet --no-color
h=10 m=24
